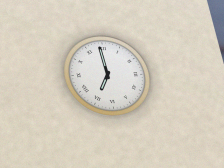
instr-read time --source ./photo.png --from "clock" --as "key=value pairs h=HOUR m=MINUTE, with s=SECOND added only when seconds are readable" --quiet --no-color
h=6 m=59
